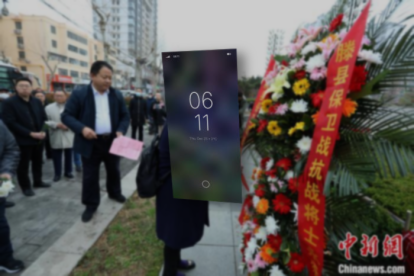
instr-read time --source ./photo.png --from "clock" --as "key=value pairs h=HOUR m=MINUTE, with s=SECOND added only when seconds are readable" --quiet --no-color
h=6 m=11
